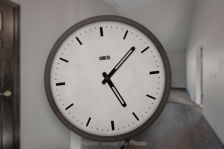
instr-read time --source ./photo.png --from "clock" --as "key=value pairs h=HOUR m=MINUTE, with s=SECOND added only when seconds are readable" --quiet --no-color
h=5 m=8
